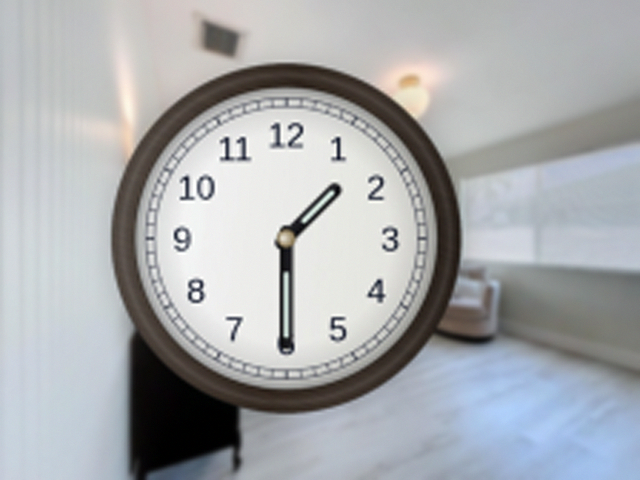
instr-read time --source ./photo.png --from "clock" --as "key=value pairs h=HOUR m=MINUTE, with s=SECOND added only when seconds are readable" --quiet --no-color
h=1 m=30
